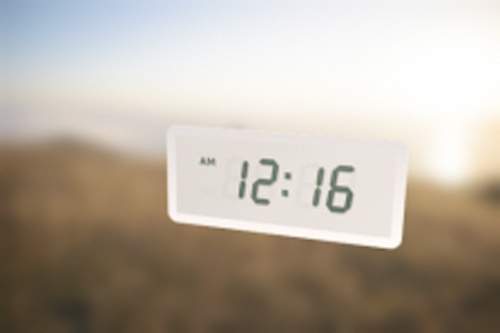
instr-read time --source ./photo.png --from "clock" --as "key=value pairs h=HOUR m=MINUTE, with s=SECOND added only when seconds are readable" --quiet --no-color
h=12 m=16
